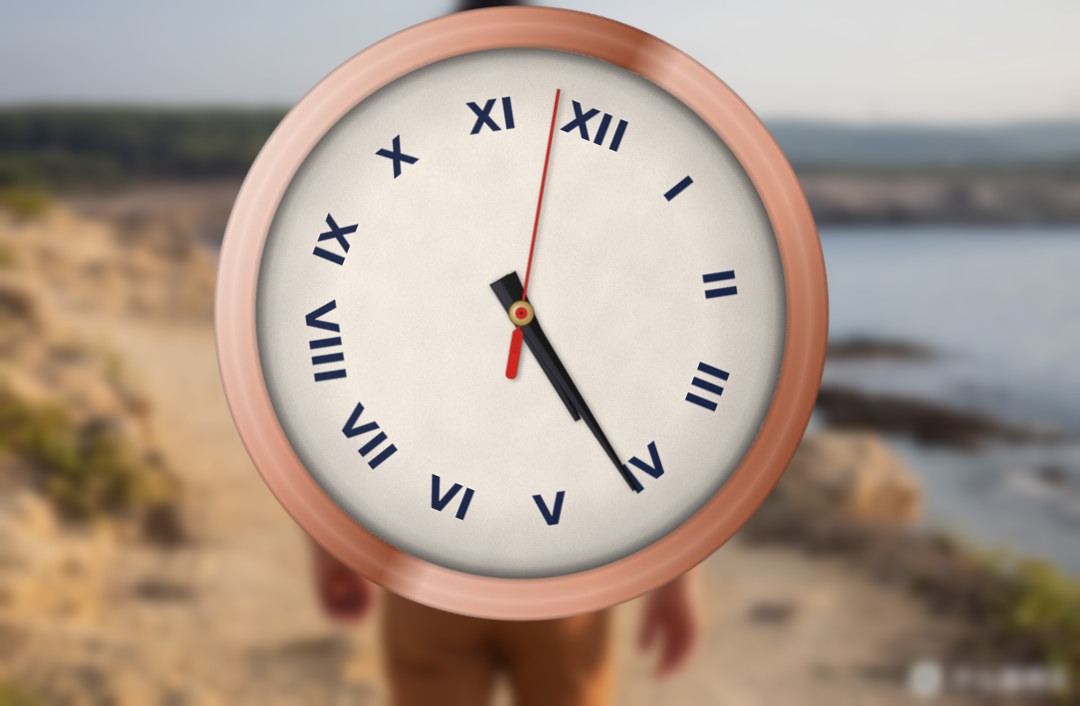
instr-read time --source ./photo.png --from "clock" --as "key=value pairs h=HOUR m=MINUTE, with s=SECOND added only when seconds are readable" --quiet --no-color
h=4 m=20 s=58
